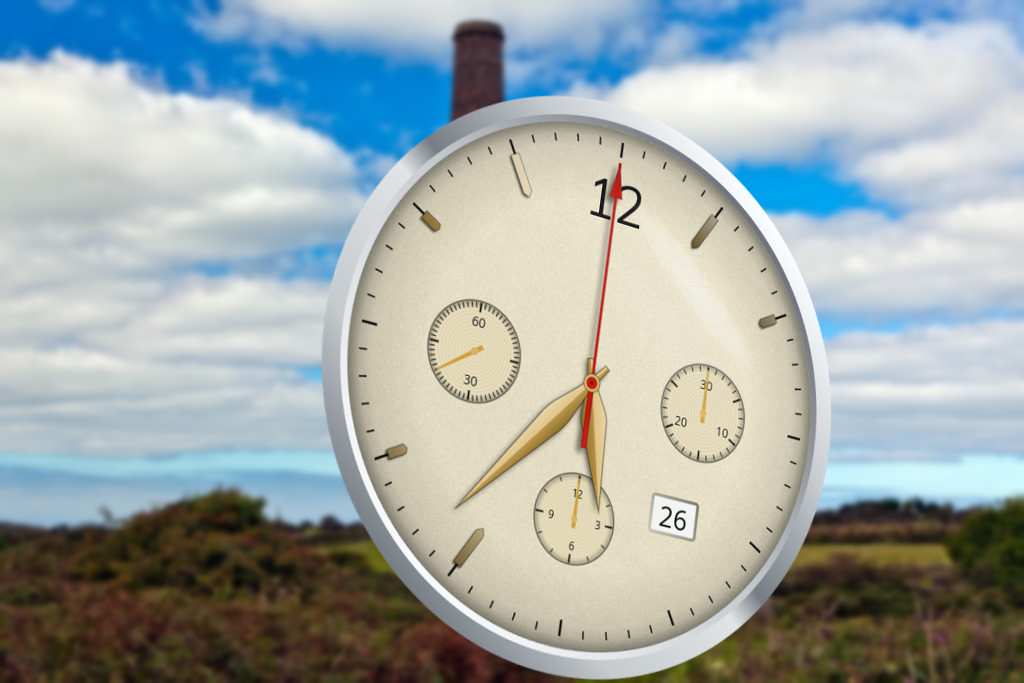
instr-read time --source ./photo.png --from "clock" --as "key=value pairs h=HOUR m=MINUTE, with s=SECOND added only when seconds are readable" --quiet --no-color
h=5 m=36 s=39
